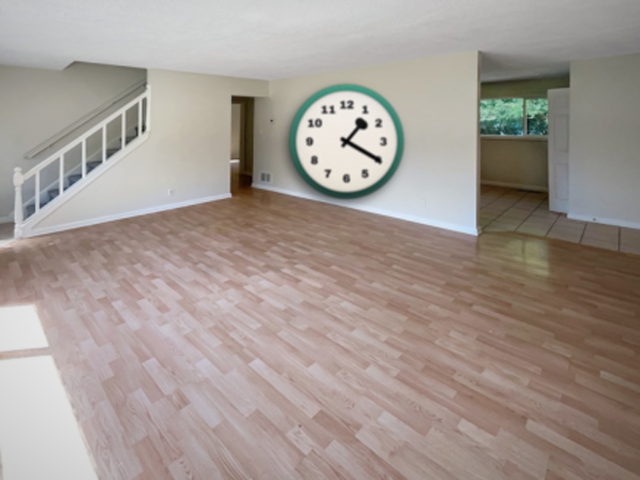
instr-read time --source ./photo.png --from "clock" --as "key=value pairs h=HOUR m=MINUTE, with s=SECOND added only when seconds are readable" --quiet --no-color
h=1 m=20
